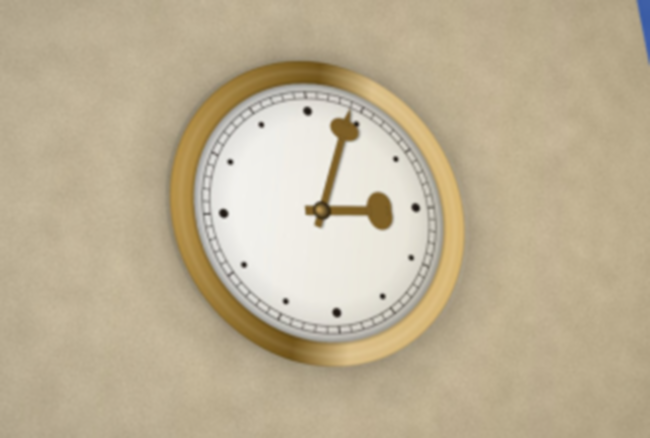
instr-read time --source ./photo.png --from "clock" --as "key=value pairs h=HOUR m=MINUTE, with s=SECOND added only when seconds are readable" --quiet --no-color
h=3 m=4
